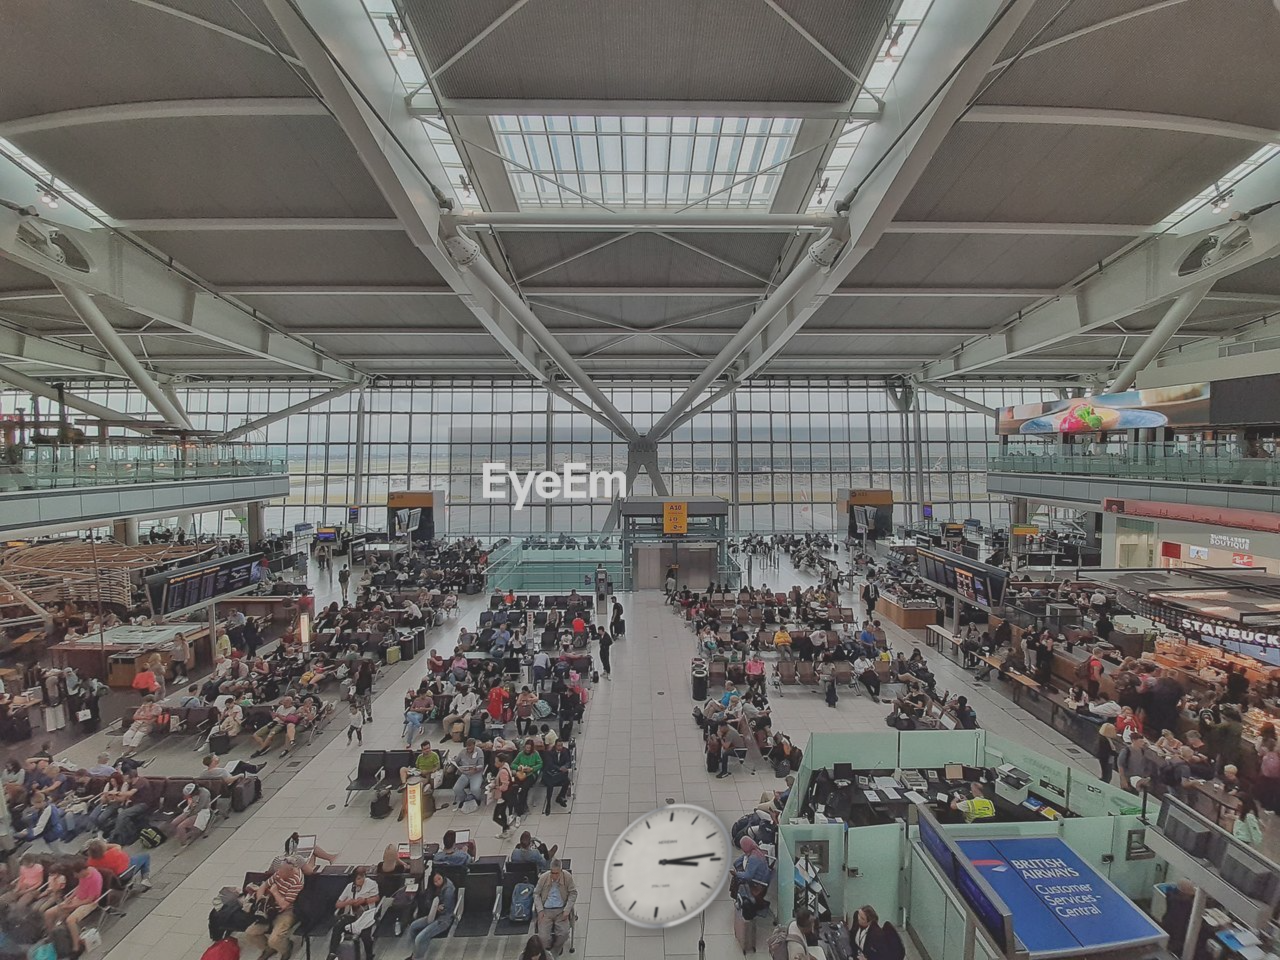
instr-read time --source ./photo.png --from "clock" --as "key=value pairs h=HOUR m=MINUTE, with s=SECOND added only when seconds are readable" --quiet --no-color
h=3 m=14
